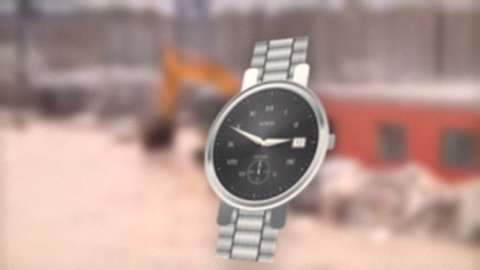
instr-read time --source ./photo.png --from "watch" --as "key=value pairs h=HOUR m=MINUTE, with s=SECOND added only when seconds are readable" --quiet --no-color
h=2 m=49
